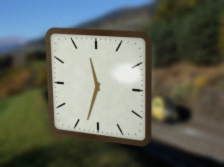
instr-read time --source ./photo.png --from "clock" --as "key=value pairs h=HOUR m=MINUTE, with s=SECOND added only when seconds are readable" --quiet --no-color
h=11 m=33
